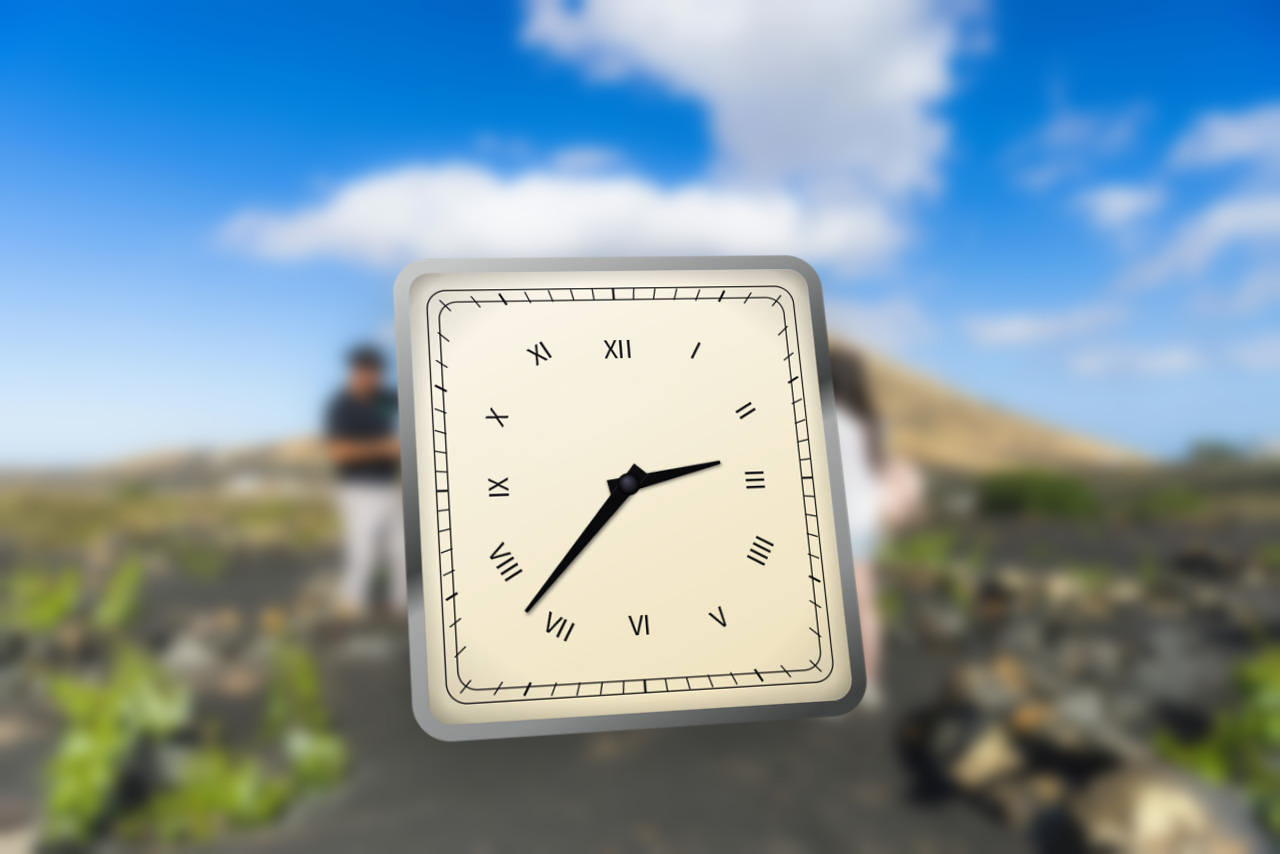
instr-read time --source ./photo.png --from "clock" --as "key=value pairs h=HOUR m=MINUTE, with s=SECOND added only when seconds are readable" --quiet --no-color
h=2 m=37
